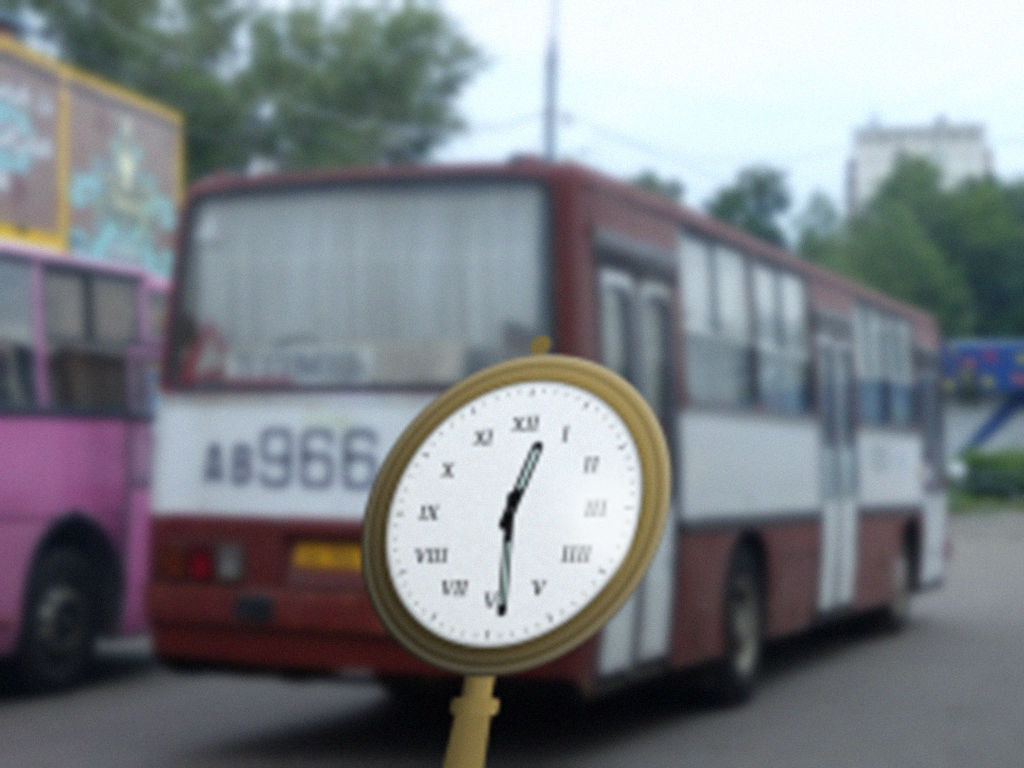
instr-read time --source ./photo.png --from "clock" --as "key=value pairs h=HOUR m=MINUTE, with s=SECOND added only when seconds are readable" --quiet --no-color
h=12 m=29
